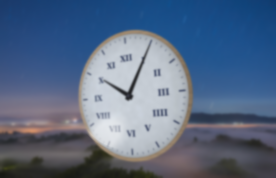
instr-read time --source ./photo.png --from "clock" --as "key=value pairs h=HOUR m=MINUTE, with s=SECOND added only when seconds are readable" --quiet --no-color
h=10 m=5
